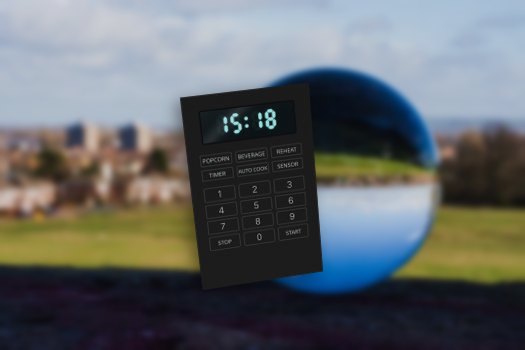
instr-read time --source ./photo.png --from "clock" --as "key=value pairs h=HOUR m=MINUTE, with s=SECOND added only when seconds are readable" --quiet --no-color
h=15 m=18
